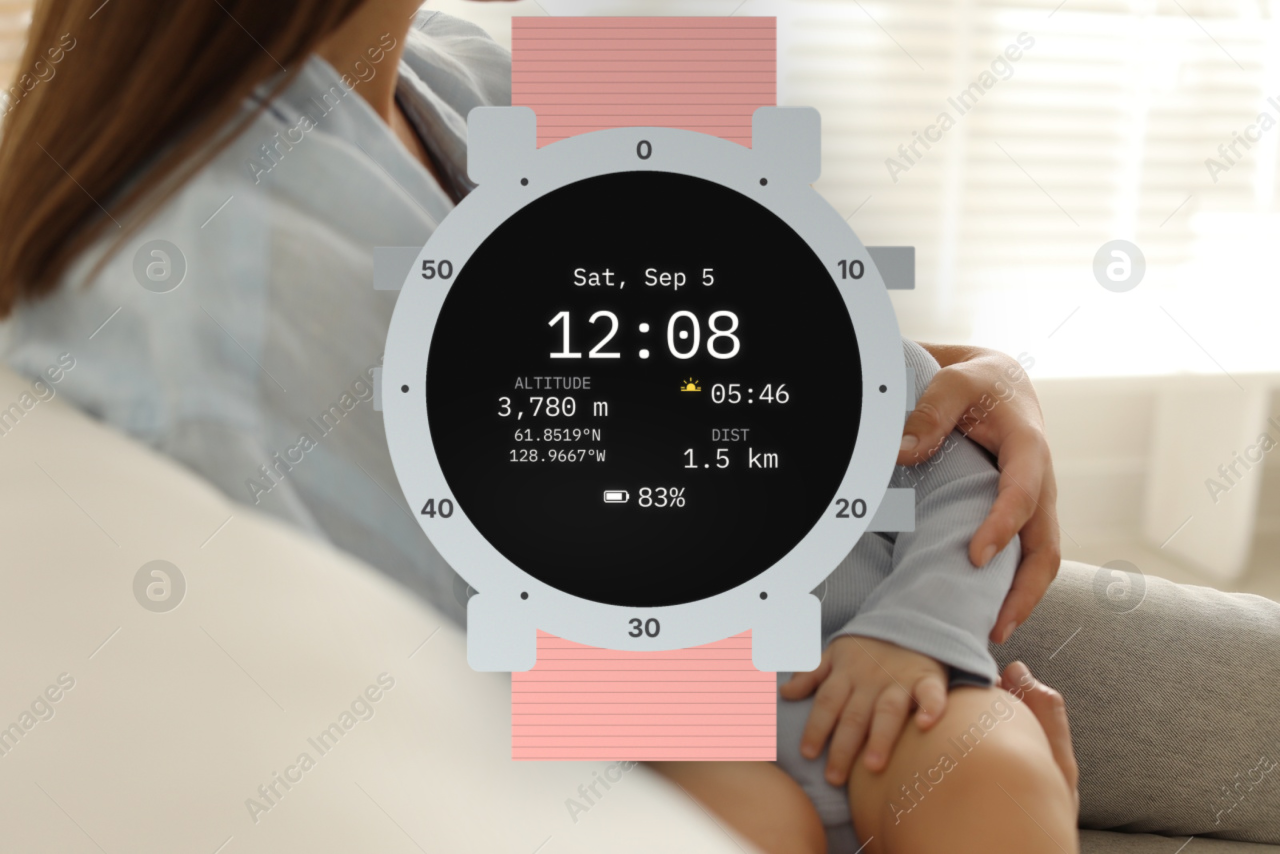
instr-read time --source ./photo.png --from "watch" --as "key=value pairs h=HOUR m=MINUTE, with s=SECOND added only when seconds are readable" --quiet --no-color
h=12 m=8
